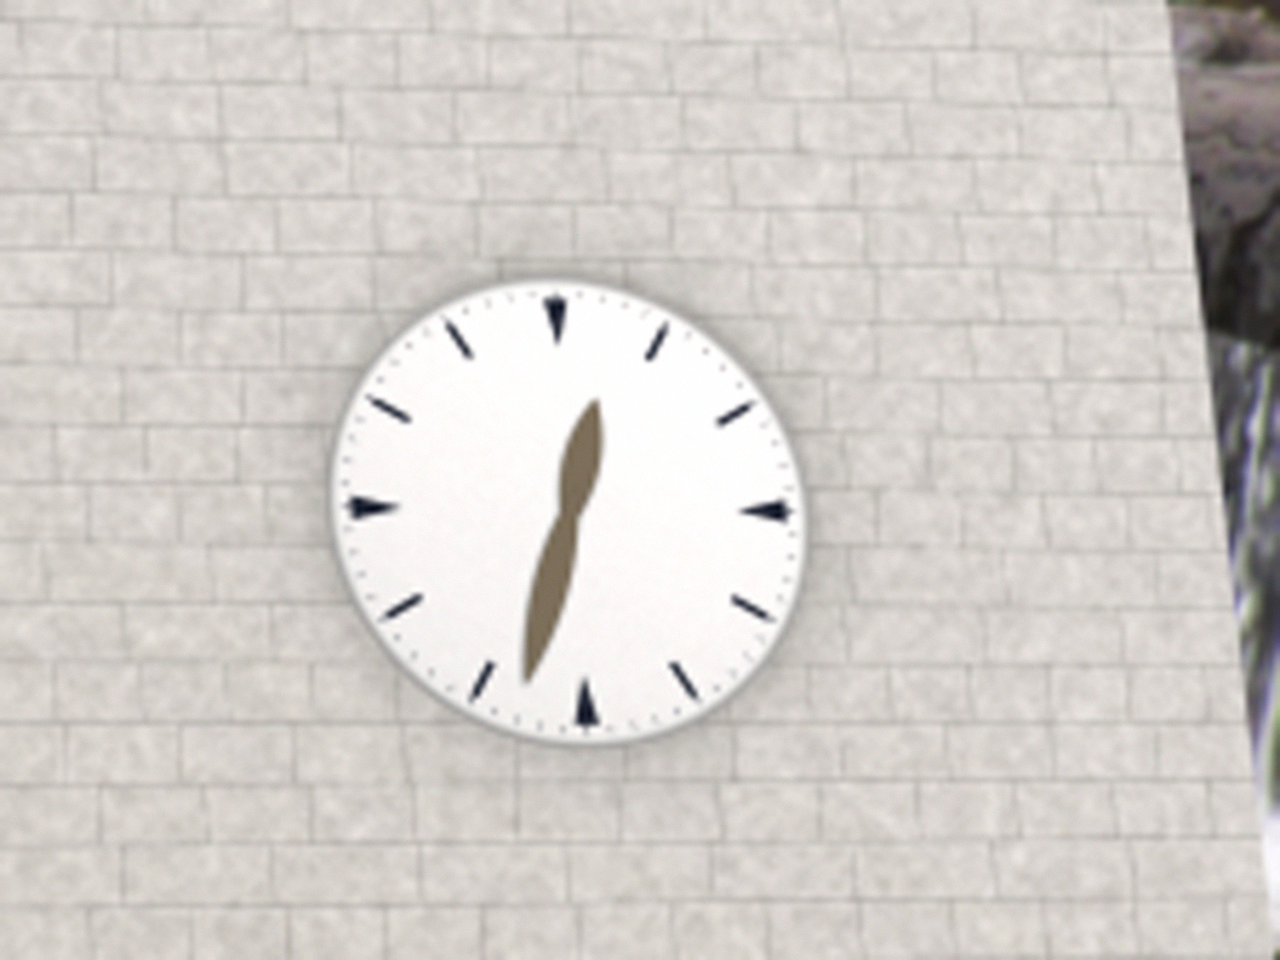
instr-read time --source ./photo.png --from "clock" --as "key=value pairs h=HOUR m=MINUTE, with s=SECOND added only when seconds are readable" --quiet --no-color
h=12 m=33
